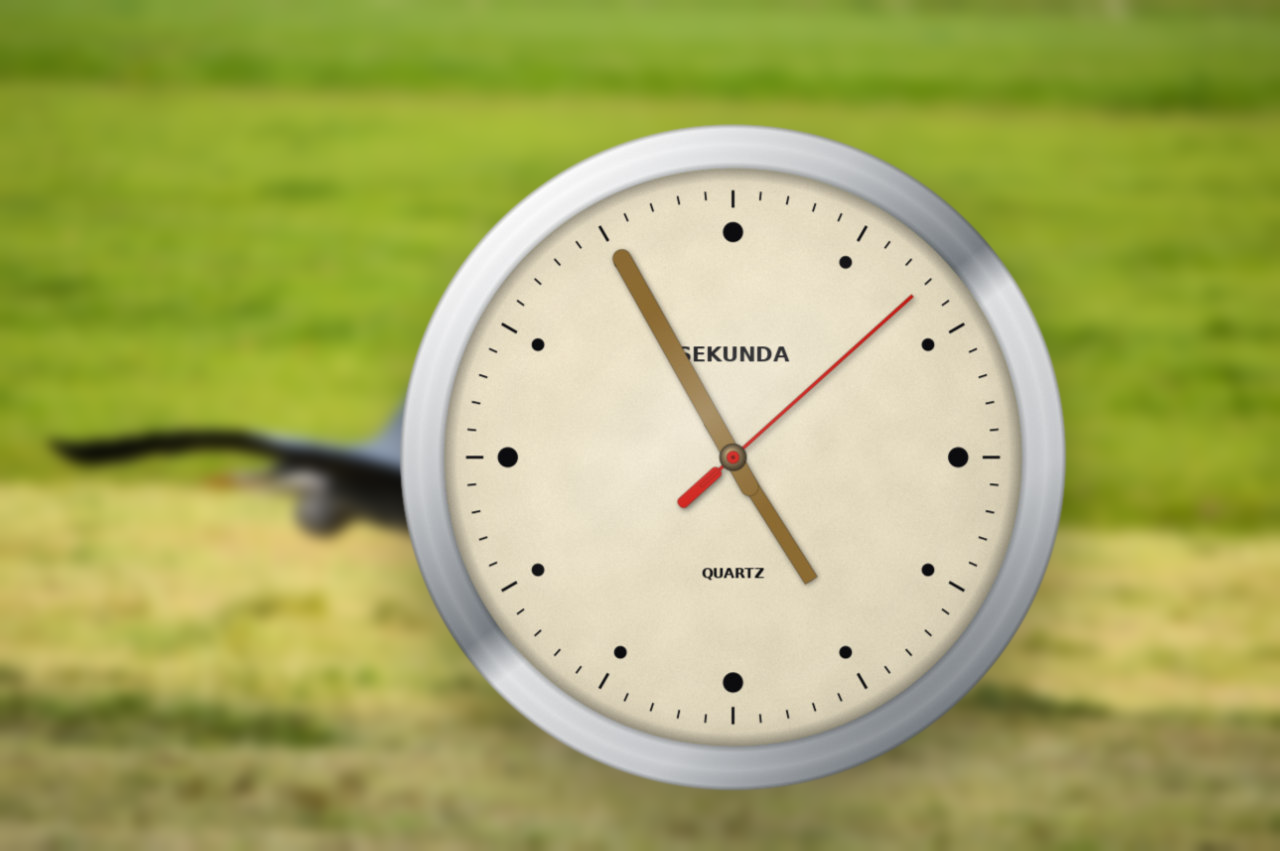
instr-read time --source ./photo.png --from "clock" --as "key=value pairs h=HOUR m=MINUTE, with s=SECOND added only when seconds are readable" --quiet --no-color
h=4 m=55 s=8
